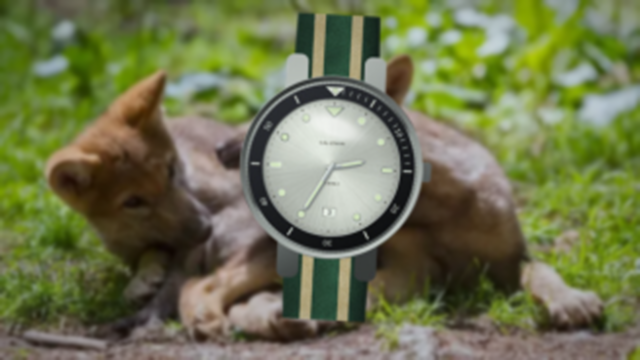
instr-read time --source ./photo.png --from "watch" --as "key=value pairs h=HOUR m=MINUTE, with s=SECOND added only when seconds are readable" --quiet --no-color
h=2 m=35
